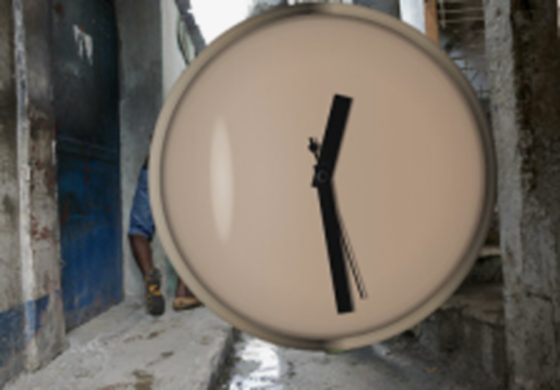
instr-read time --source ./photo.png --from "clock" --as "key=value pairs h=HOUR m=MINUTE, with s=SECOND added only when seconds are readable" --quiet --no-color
h=12 m=28 s=27
